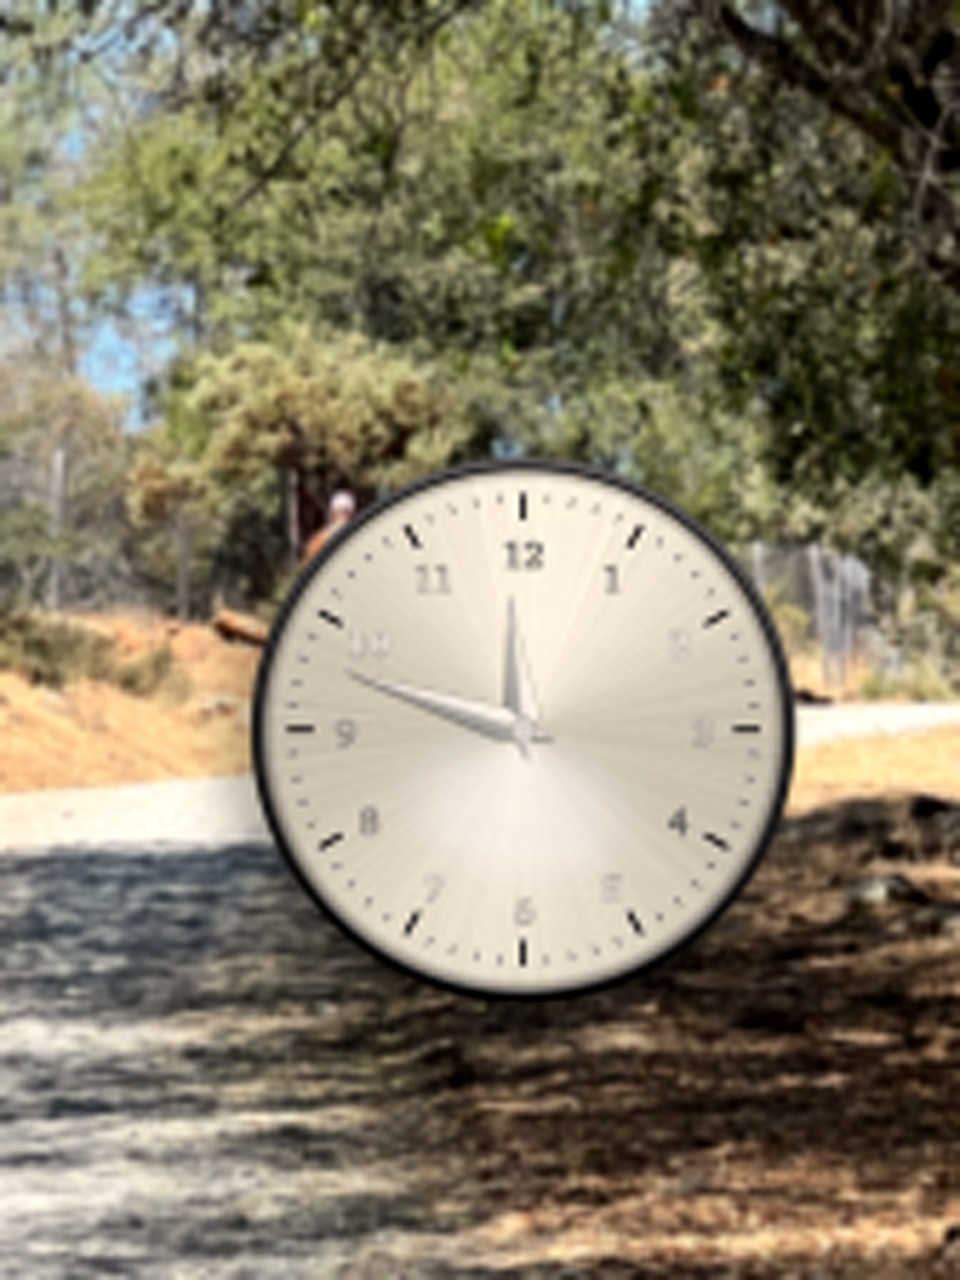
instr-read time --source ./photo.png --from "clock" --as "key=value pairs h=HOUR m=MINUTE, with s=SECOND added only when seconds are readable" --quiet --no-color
h=11 m=48
